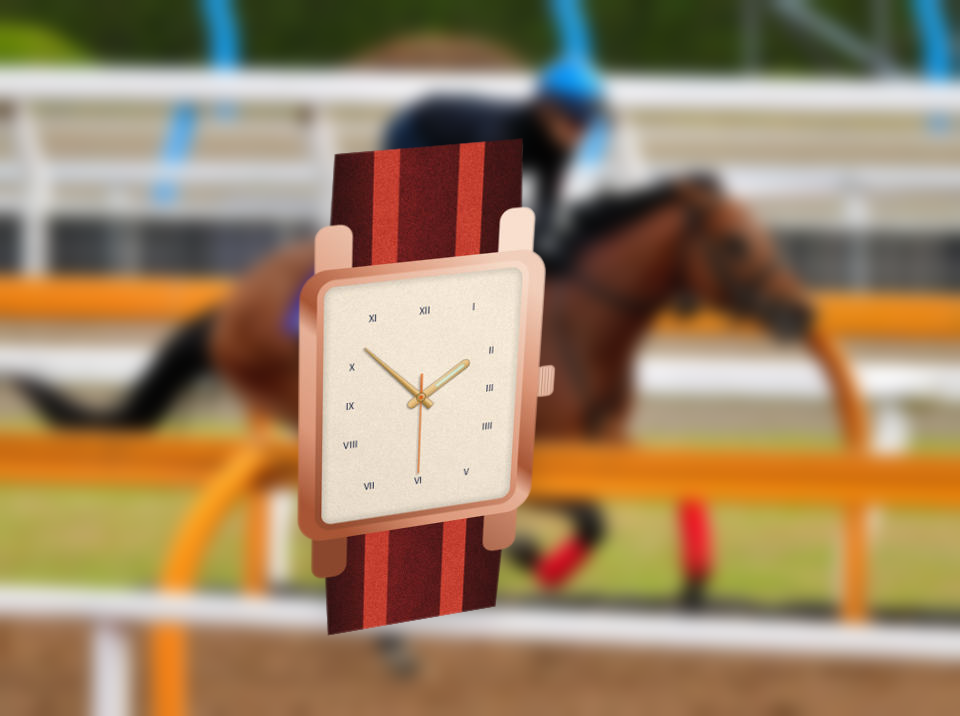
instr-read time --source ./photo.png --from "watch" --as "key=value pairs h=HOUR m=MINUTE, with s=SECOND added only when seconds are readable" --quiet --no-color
h=1 m=52 s=30
